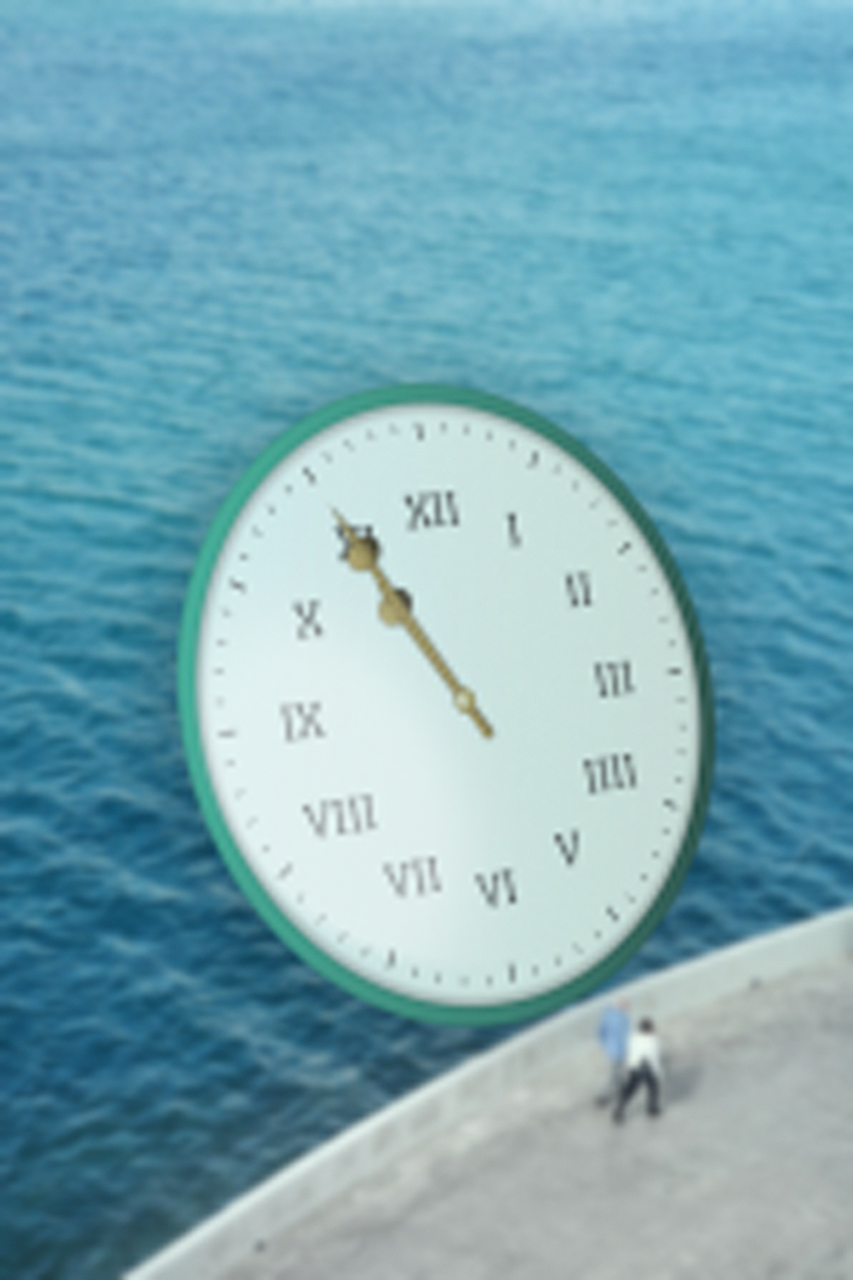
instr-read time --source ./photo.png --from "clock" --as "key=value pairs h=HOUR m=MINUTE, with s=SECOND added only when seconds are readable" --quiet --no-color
h=10 m=55
